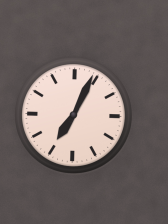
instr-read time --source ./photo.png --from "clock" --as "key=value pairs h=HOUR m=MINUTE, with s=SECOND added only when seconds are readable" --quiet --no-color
h=7 m=4
